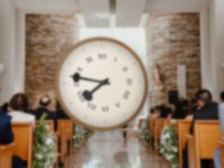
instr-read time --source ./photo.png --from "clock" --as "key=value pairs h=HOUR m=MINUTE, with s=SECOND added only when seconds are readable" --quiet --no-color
h=7 m=47
